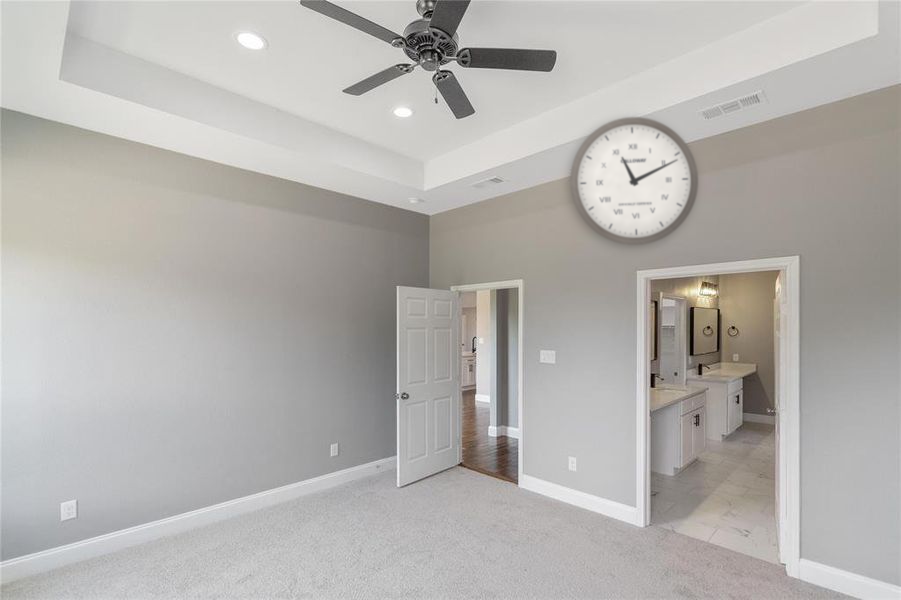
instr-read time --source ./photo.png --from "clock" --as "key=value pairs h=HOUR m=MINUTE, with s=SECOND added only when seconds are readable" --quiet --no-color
h=11 m=11
